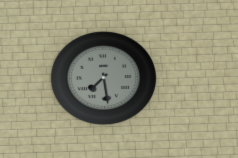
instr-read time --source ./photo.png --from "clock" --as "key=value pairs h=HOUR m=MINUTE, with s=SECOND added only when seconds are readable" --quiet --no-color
h=7 m=29
